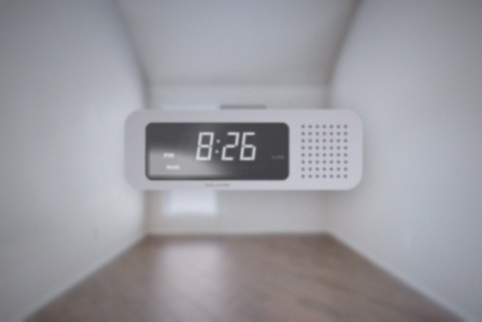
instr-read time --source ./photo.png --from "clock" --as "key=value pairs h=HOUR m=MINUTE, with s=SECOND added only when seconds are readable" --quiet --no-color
h=8 m=26
